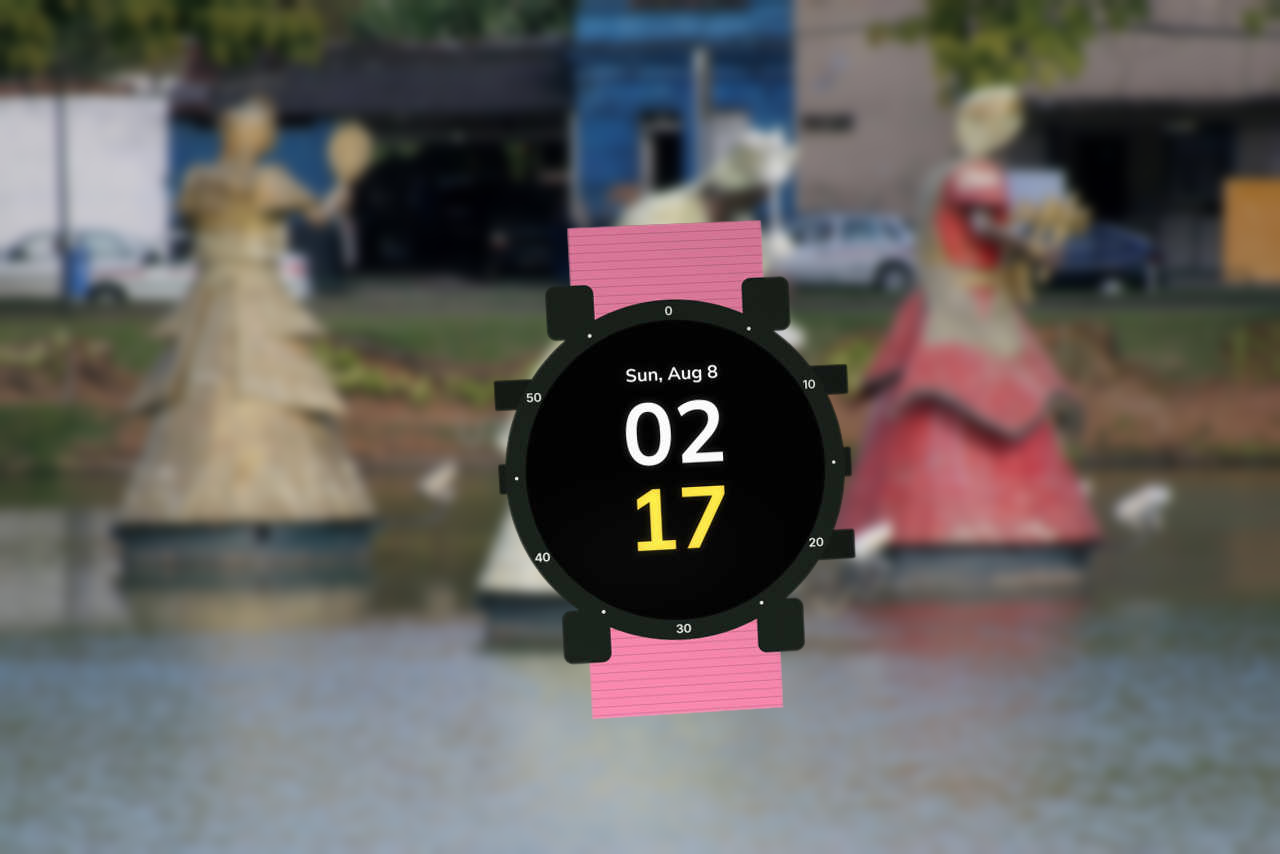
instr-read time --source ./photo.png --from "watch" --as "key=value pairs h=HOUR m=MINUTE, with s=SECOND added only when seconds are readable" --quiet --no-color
h=2 m=17
